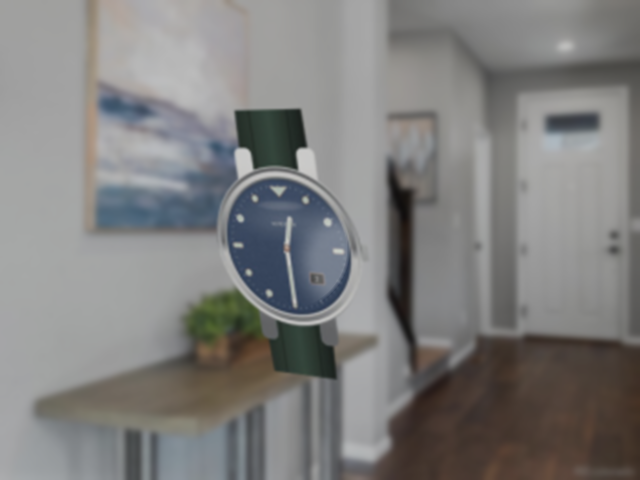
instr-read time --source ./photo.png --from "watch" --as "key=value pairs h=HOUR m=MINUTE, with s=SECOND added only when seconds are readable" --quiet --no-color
h=12 m=30
